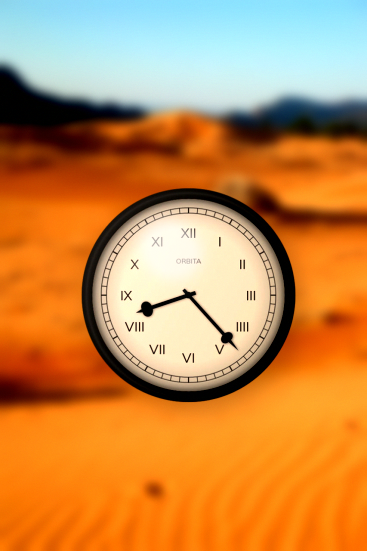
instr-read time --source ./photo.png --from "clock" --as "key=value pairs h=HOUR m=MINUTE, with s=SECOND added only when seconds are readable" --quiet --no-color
h=8 m=23
